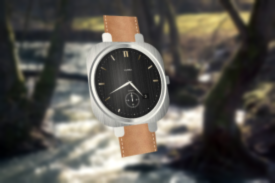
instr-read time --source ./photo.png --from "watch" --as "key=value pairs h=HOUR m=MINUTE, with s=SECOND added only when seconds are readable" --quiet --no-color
h=4 m=41
